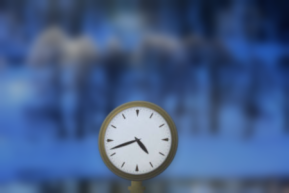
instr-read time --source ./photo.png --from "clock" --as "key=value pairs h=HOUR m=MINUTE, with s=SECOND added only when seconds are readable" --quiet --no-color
h=4 m=42
